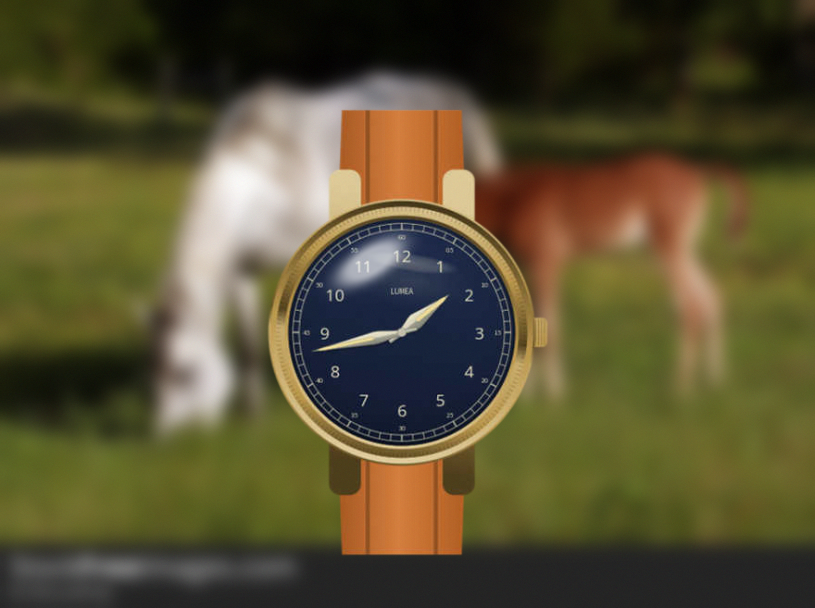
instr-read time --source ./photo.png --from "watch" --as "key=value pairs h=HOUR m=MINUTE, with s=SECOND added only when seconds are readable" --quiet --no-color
h=1 m=43
